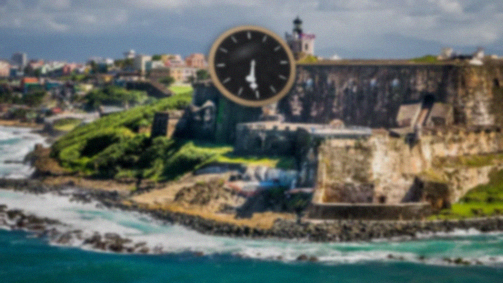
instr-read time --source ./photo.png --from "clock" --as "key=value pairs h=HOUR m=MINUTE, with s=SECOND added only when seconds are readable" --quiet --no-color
h=6 m=31
